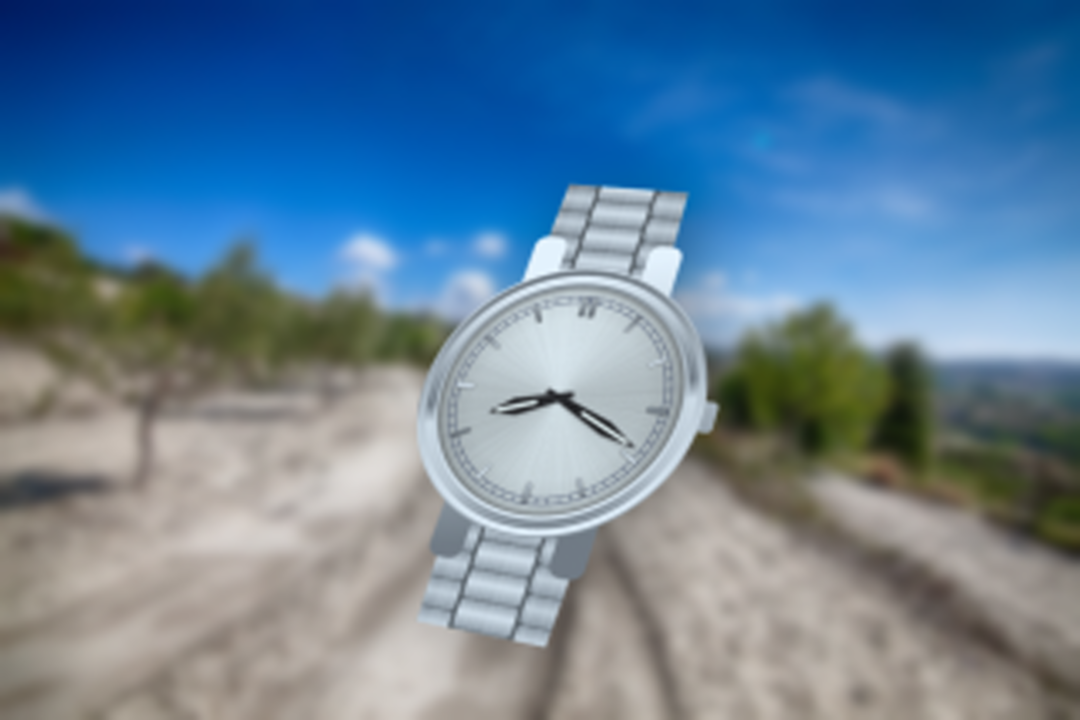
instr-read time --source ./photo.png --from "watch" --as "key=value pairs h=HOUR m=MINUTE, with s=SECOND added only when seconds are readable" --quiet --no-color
h=8 m=19
